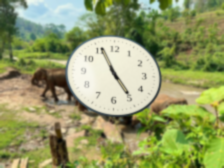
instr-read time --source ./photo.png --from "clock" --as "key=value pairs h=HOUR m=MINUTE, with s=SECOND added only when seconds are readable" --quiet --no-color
h=4 m=56
